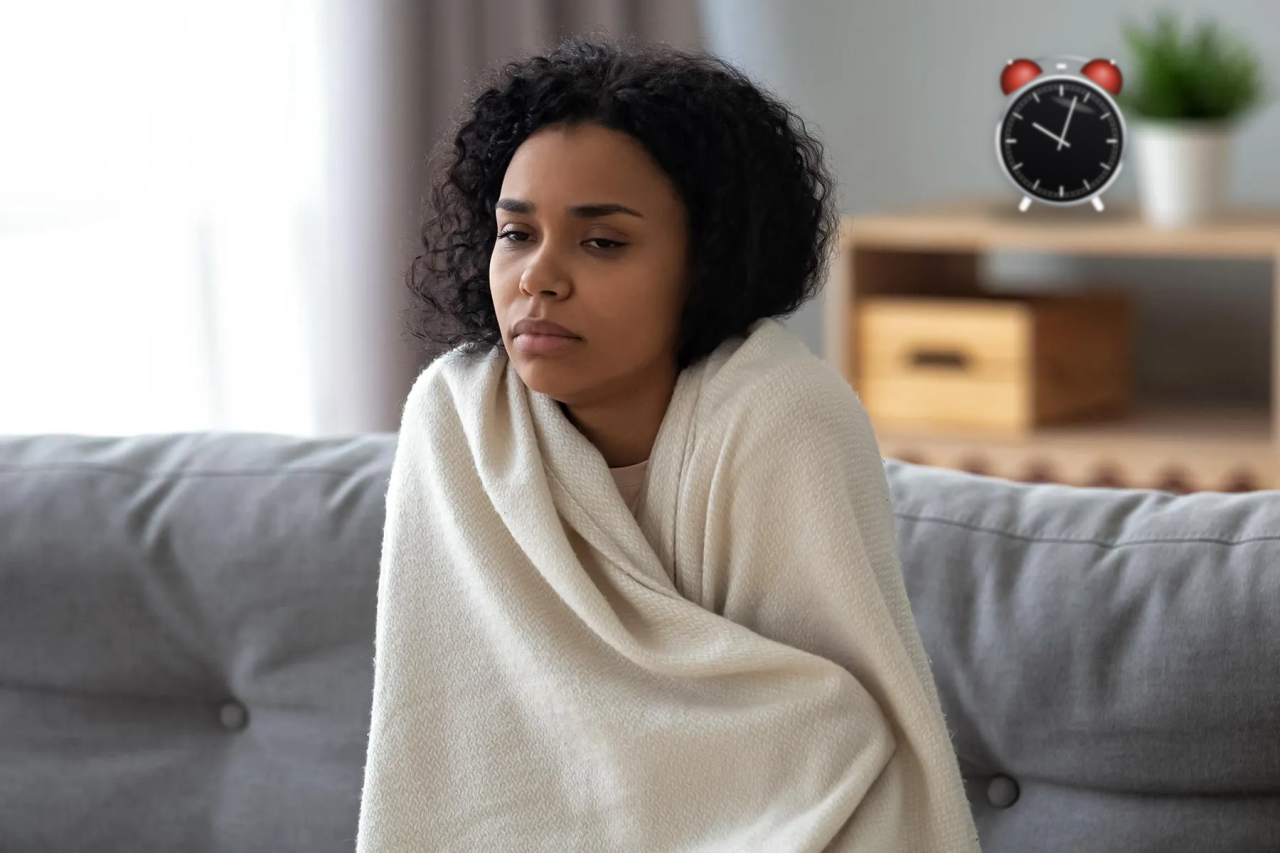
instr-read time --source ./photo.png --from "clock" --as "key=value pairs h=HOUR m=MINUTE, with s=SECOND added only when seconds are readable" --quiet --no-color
h=10 m=3
